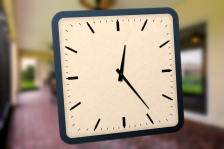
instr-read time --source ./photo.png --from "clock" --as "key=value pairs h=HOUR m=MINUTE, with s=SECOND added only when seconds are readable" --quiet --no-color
h=12 m=24
